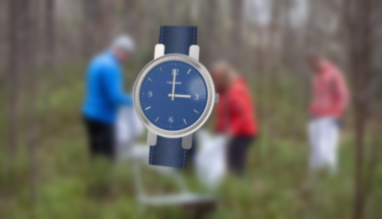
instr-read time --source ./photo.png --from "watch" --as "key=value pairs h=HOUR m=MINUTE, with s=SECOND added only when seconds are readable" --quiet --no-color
h=3 m=0
